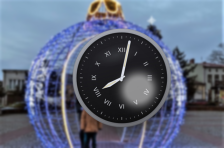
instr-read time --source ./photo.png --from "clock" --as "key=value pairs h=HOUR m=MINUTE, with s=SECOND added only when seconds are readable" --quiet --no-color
h=8 m=2
